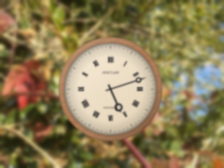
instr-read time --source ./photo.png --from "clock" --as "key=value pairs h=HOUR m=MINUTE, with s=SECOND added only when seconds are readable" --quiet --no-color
h=5 m=12
